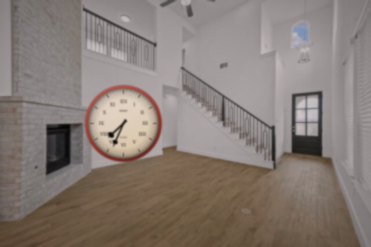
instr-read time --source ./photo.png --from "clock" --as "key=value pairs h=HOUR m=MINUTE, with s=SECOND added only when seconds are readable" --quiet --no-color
h=7 m=34
